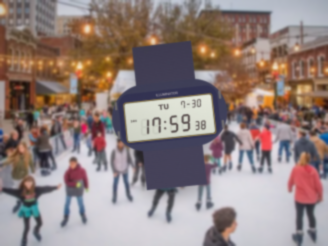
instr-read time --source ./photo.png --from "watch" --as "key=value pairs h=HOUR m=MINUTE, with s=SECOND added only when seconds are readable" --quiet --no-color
h=17 m=59
